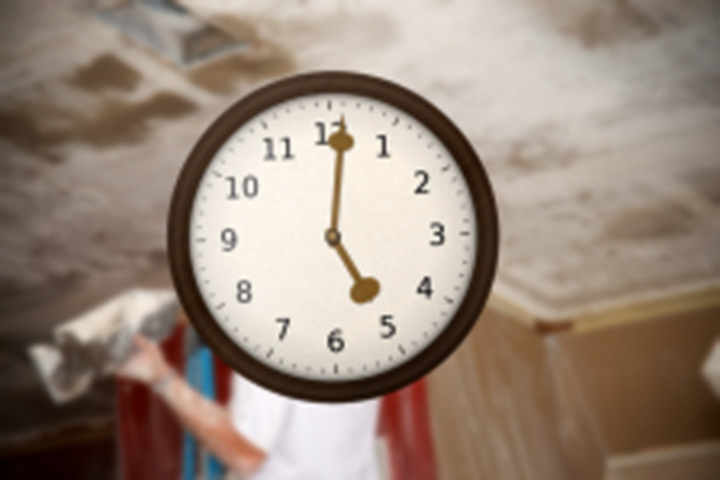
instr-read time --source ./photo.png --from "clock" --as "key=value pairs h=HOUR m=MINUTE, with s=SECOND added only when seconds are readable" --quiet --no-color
h=5 m=1
